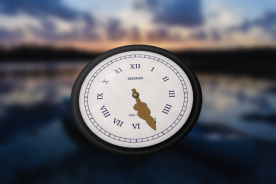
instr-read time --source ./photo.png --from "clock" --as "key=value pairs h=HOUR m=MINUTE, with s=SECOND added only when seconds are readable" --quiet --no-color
h=5 m=26
